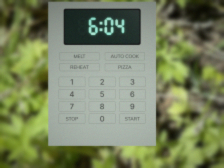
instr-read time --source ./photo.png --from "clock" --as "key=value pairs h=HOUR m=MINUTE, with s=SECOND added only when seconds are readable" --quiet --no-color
h=6 m=4
